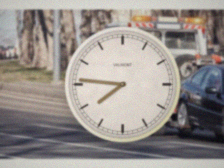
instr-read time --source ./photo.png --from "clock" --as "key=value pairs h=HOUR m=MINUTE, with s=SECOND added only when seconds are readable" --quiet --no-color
h=7 m=46
